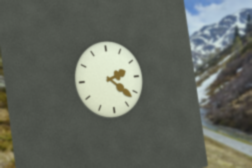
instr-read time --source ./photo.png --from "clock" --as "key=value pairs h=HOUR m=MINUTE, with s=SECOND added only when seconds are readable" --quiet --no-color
h=2 m=22
